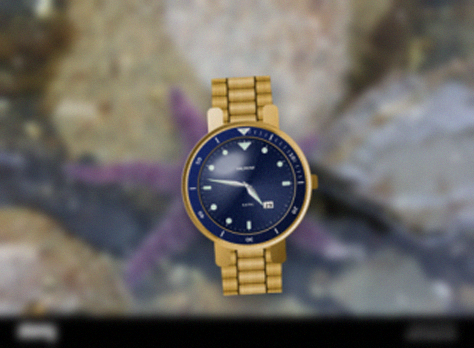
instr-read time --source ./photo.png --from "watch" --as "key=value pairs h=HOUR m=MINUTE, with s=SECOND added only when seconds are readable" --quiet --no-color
h=4 m=47
